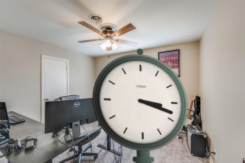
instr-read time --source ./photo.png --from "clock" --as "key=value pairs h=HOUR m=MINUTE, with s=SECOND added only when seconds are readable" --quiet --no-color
h=3 m=18
